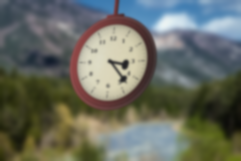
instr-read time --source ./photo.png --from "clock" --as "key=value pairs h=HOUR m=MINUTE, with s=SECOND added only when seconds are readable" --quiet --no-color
h=3 m=23
